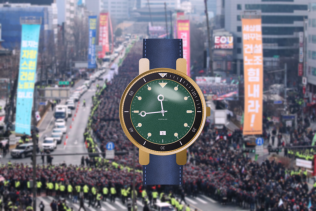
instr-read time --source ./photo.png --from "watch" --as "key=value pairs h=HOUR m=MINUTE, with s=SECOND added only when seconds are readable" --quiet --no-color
h=11 m=44
